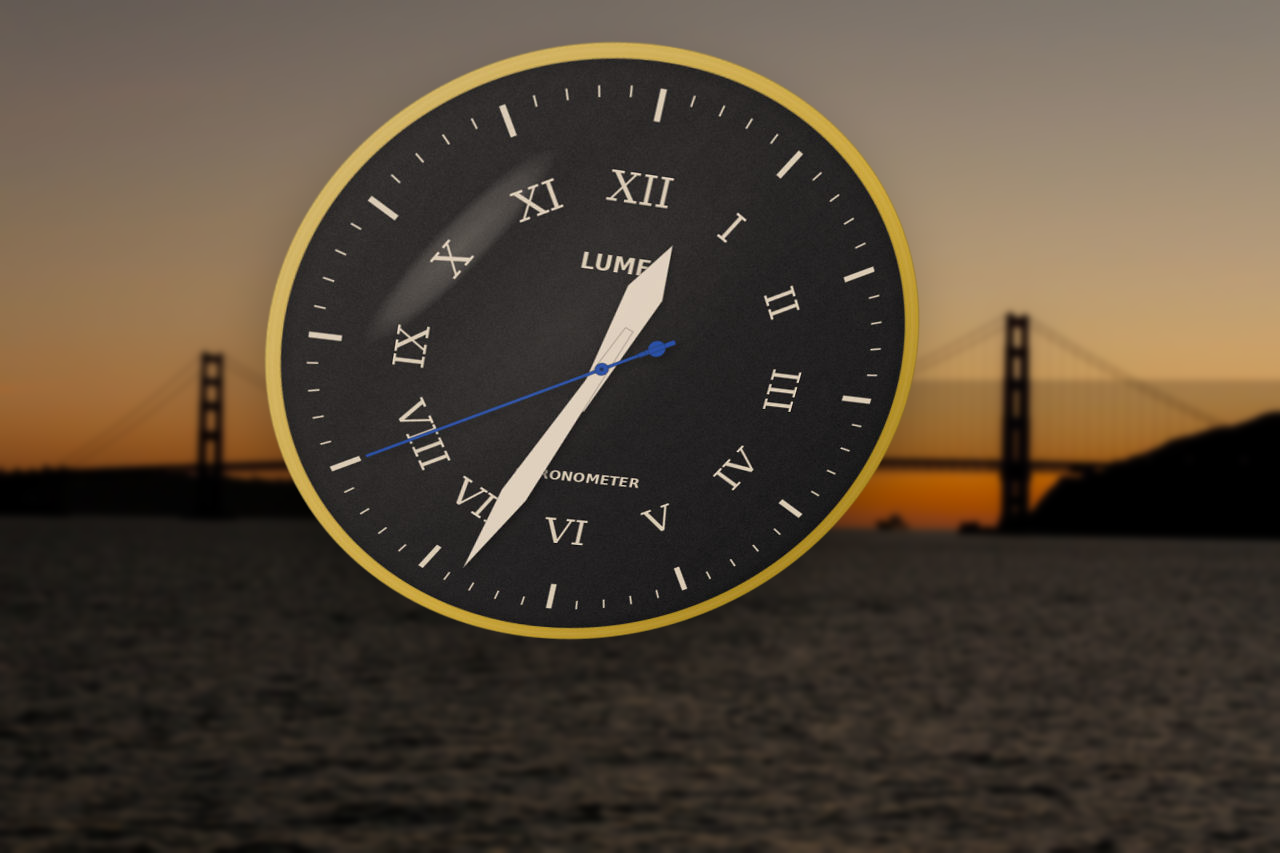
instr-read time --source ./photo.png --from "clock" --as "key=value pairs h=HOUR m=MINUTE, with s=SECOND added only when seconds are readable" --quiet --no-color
h=12 m=33 s=40
